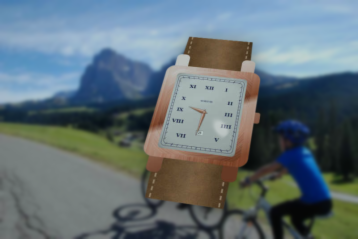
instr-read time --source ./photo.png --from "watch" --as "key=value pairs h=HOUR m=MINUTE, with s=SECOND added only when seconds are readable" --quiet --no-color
h=9 m=31
